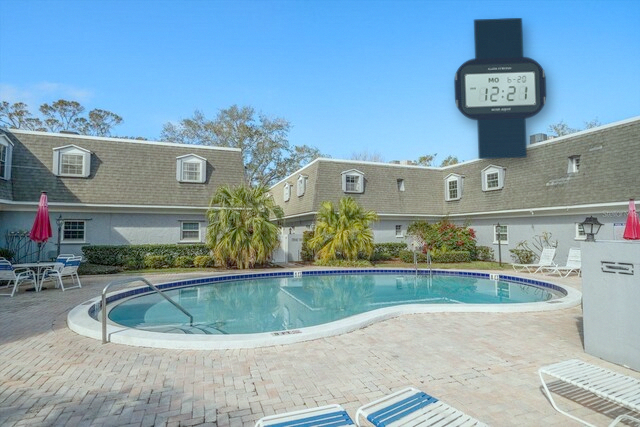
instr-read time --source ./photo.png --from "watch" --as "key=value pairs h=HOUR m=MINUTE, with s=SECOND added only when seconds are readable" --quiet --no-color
h=12 m=21
